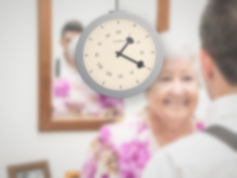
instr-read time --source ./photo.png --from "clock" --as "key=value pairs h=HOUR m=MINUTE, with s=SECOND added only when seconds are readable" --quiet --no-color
h=1 m=20
